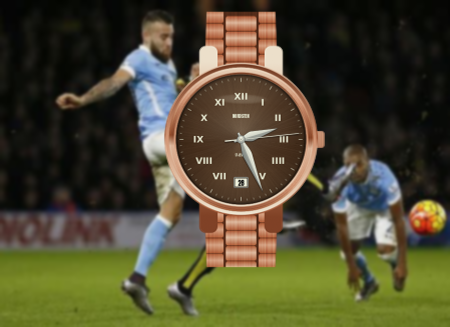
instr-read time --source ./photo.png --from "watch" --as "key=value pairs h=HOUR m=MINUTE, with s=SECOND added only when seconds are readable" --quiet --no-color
h=2 m=26 s=14
